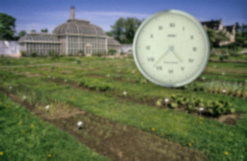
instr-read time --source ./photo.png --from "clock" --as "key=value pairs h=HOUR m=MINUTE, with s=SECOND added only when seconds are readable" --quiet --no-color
h=4 m=37
